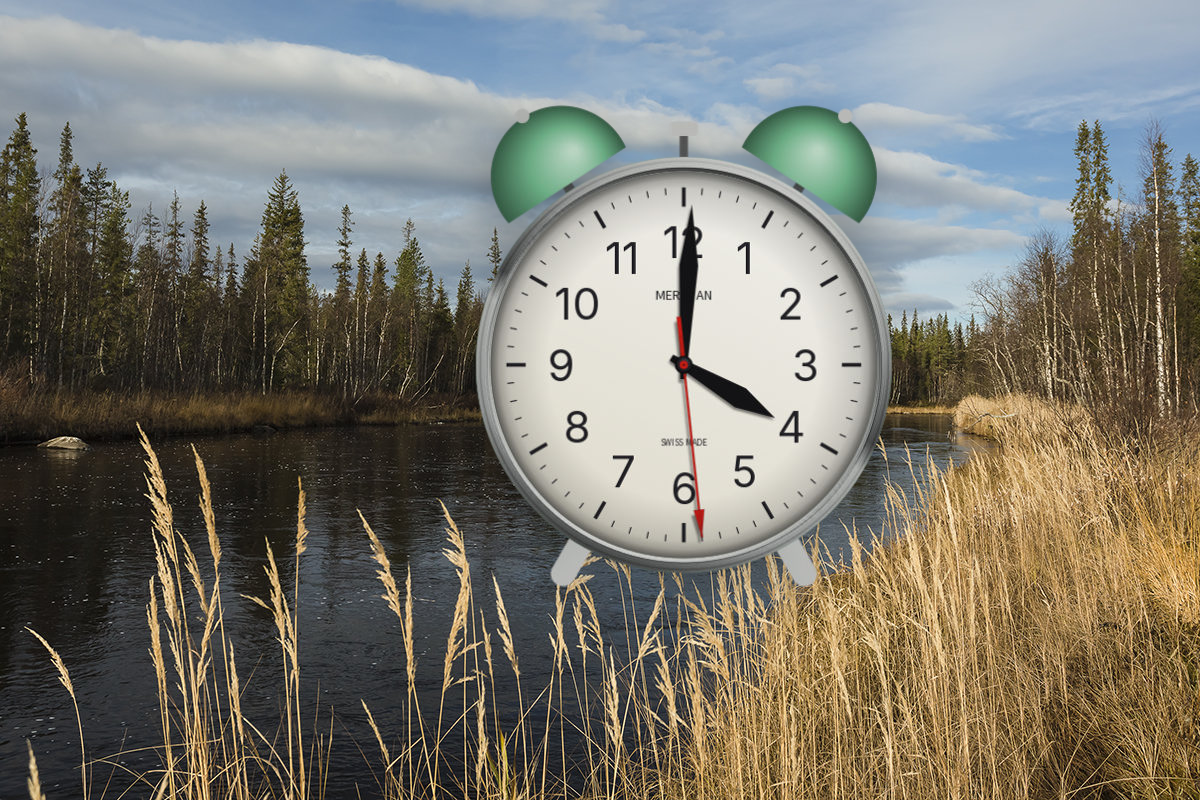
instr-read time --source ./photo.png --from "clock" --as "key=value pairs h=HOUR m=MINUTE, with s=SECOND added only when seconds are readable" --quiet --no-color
h=4 m=0 s=29
